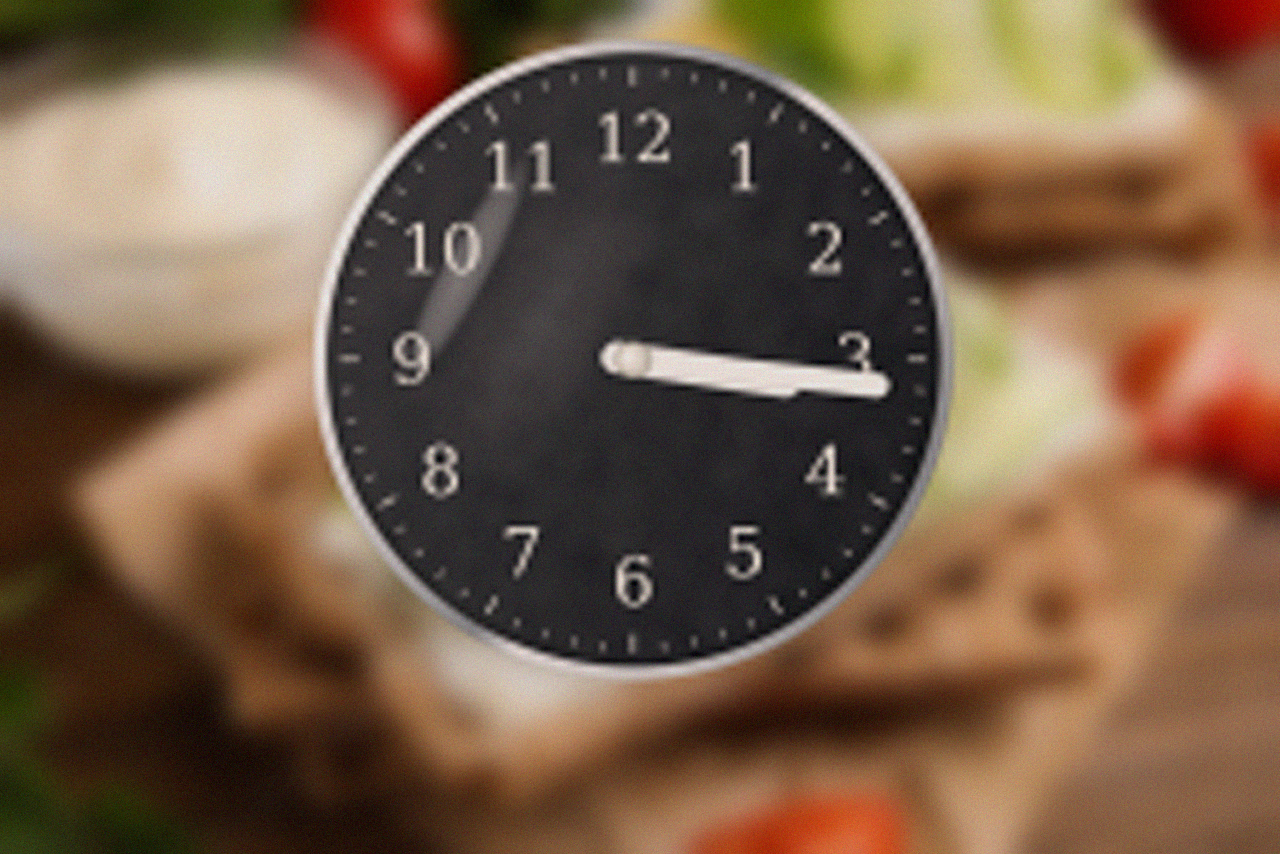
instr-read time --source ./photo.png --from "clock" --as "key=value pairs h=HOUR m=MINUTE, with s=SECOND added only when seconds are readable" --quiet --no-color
h=3 m=16
